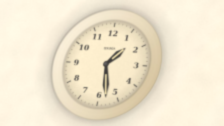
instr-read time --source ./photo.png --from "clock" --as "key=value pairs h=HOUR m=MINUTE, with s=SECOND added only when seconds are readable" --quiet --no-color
h=1 m=28
